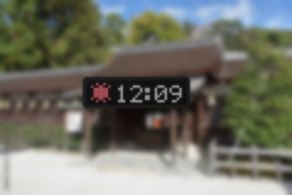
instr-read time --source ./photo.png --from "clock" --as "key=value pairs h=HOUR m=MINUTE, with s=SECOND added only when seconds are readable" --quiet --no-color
h=12 m=9
